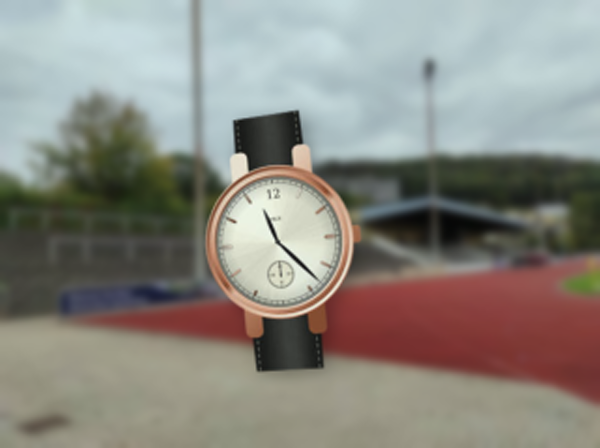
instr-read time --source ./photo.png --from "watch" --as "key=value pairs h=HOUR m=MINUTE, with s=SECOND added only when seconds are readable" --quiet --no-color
h=11 m=23
